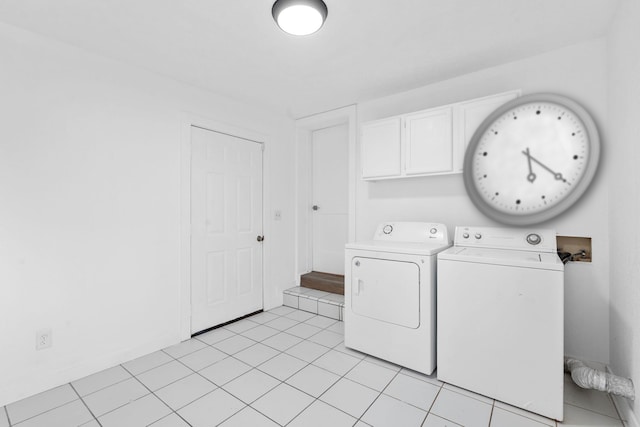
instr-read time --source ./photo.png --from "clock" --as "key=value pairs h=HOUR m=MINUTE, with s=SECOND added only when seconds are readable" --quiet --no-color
h=5 m=20
